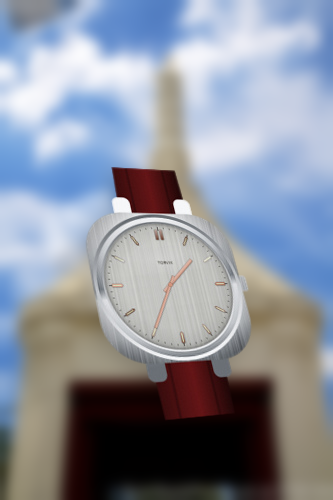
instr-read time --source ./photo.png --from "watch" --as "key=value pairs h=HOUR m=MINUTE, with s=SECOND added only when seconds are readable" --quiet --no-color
h=1 m=35
